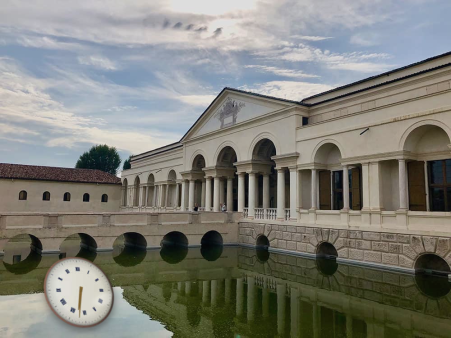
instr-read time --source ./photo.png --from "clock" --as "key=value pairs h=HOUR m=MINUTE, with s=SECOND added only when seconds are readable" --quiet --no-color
h=6 m=32
